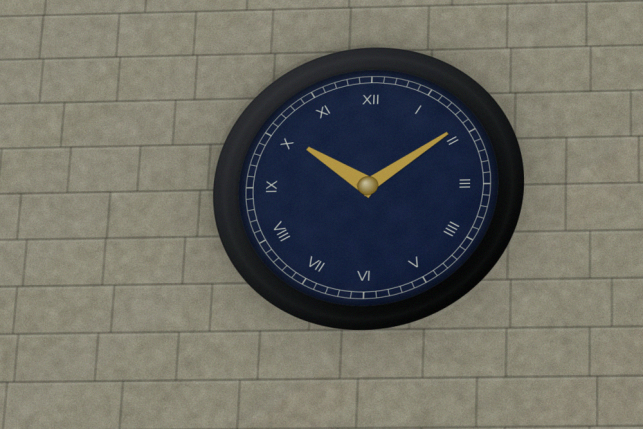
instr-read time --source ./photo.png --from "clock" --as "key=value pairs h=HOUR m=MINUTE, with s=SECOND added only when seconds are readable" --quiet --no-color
h=10 m=9
